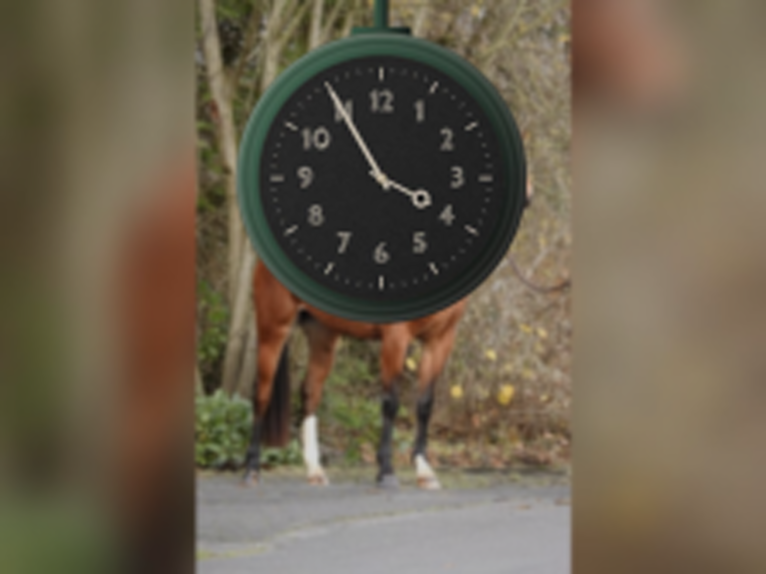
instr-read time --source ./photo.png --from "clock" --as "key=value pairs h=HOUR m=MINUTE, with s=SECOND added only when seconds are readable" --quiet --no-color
h=3 m=55
